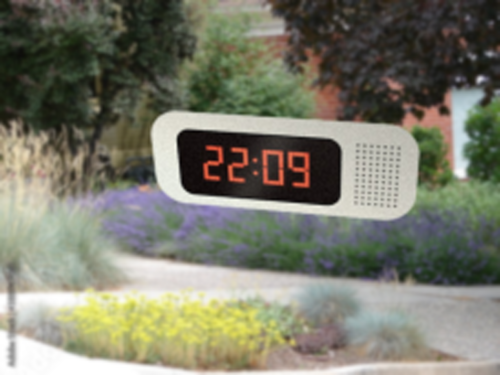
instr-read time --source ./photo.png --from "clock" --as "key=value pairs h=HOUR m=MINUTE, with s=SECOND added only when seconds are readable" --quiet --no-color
h=22 m=9
